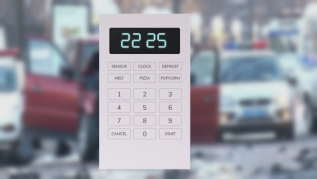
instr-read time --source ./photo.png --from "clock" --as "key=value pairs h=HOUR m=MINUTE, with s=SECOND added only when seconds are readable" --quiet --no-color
h=22 m=25
